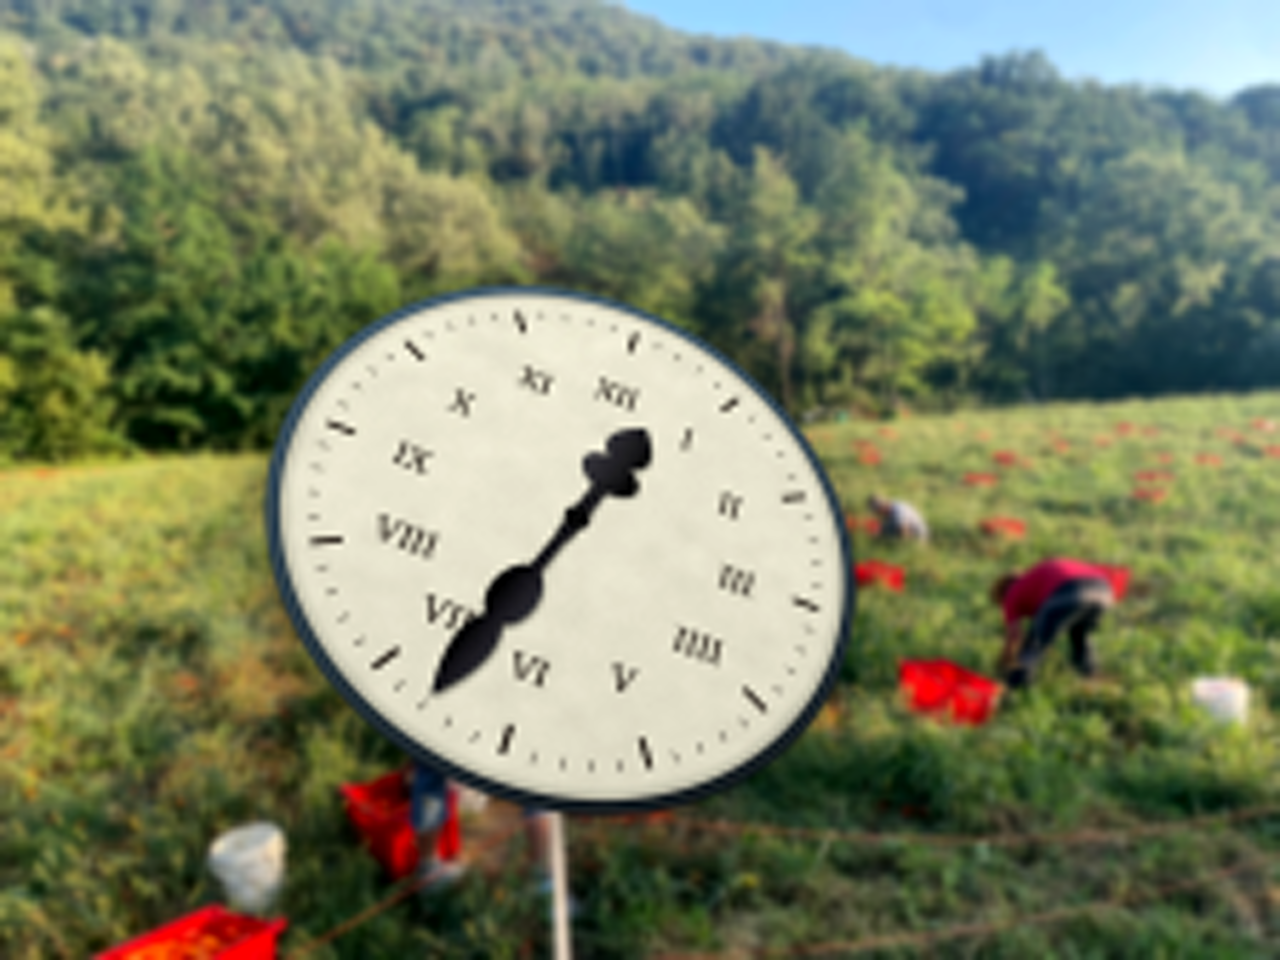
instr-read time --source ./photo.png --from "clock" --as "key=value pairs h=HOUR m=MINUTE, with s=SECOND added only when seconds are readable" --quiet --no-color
h=12 m=33
